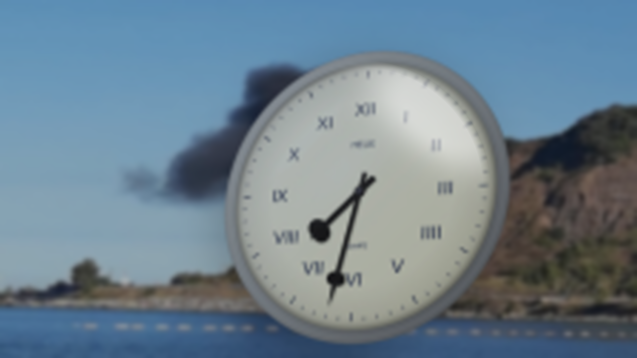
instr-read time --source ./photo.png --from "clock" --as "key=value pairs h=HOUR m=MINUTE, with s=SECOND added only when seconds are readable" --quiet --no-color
h=7 m=32
